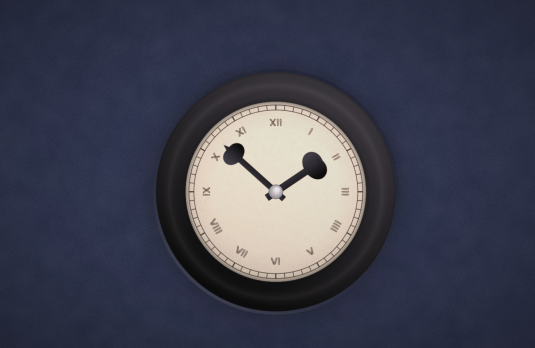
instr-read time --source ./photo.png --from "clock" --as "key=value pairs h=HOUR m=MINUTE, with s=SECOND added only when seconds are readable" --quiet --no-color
h=1 m=52
